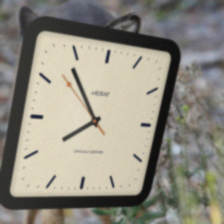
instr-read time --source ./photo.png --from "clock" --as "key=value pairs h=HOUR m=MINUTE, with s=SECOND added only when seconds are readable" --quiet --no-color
h=7 m=53 s=52
